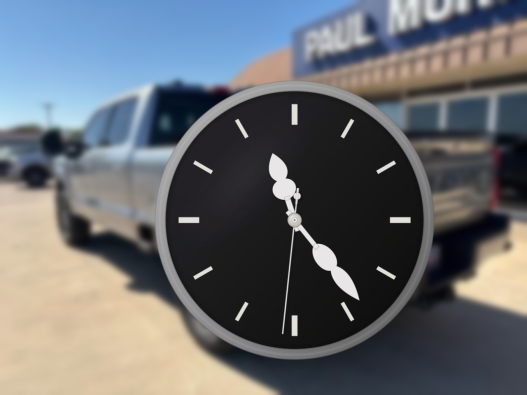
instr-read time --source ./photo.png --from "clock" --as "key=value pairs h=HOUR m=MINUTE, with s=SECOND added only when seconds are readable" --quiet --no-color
h=11 m=23 s=31
